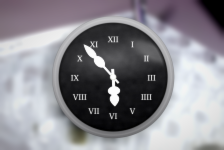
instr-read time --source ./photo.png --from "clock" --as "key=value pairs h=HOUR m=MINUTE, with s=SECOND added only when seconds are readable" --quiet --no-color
h=5 m=53
